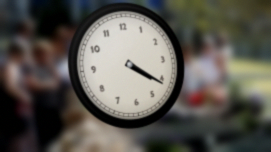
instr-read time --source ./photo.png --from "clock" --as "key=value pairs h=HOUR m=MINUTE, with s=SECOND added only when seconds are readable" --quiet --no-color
h=4 m=21
